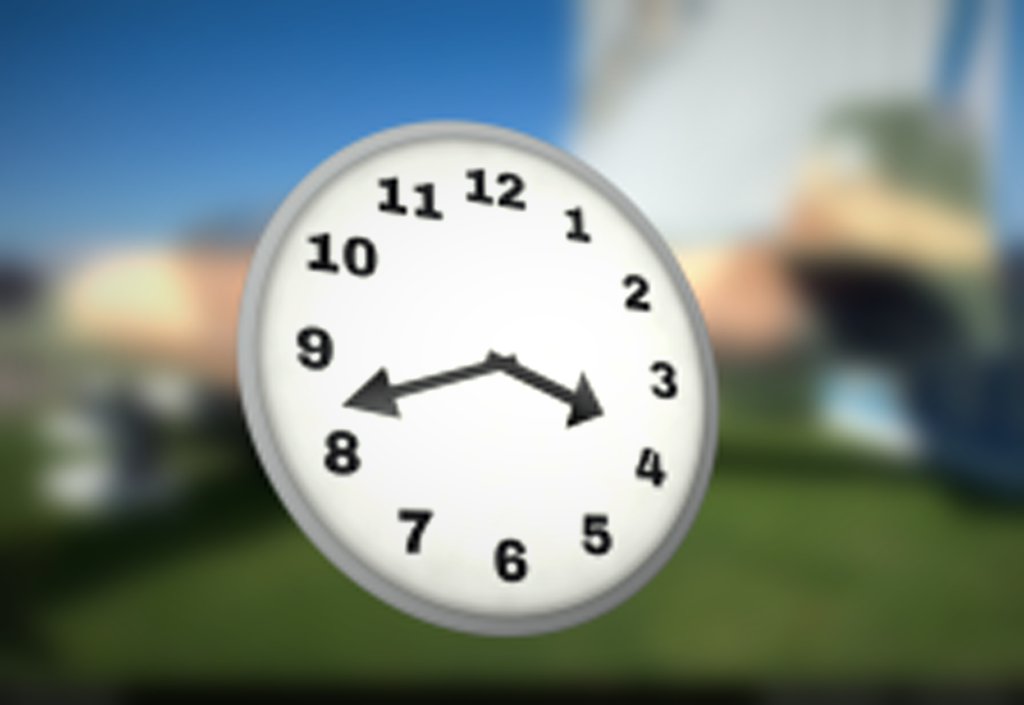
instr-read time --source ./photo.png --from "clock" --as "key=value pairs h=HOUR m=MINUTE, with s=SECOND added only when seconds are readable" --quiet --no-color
h=3 m=42
